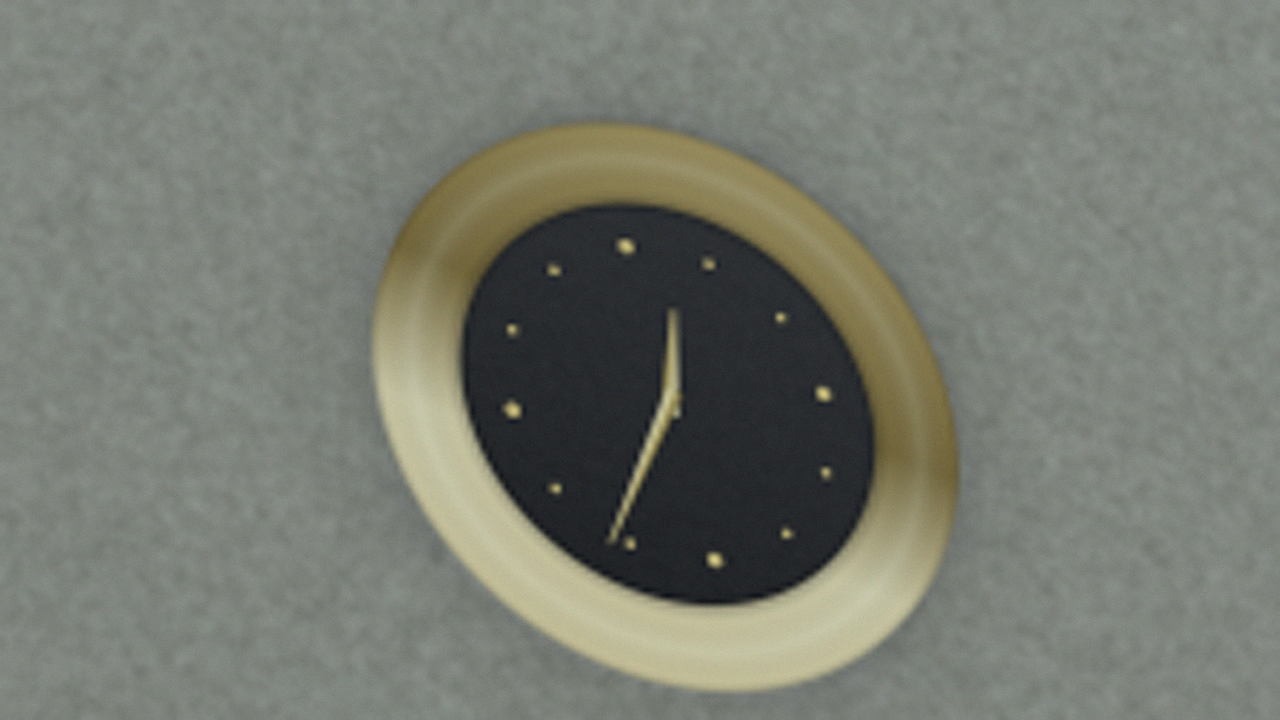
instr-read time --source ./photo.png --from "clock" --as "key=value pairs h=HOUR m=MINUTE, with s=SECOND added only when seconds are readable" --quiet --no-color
h=12 m=36
